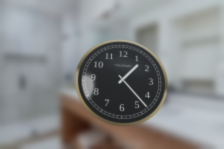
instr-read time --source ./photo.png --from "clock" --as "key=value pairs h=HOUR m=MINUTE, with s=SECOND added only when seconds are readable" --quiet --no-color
h=1 m=23
